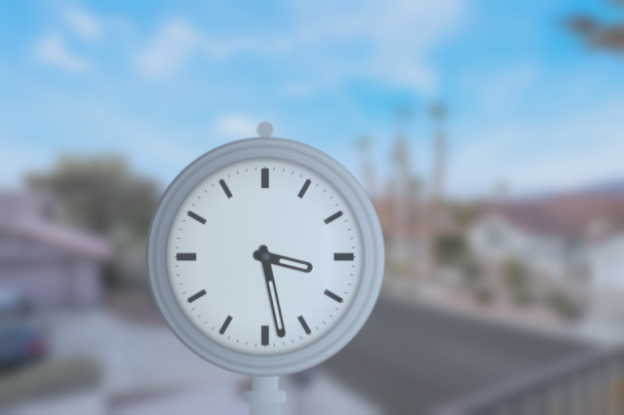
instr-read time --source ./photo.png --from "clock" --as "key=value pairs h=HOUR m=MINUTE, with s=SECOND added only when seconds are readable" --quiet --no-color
h=3 m=28
